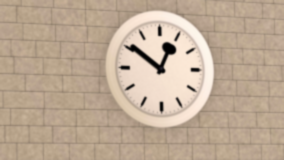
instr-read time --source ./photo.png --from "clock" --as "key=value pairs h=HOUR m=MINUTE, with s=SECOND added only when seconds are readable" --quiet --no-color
h=12 m=51
